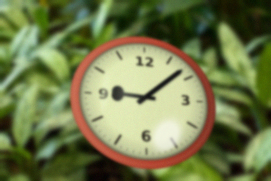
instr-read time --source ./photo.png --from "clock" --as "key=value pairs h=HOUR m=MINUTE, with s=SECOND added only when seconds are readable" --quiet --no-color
h=9 m=8
